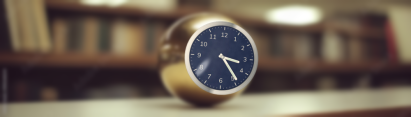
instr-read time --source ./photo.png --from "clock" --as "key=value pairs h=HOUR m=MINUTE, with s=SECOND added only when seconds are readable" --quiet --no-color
h=3 m=24
